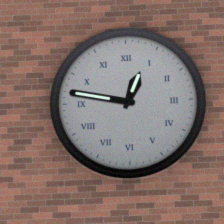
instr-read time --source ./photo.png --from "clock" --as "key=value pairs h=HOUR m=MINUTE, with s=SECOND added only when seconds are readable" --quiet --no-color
h=12 m=47
